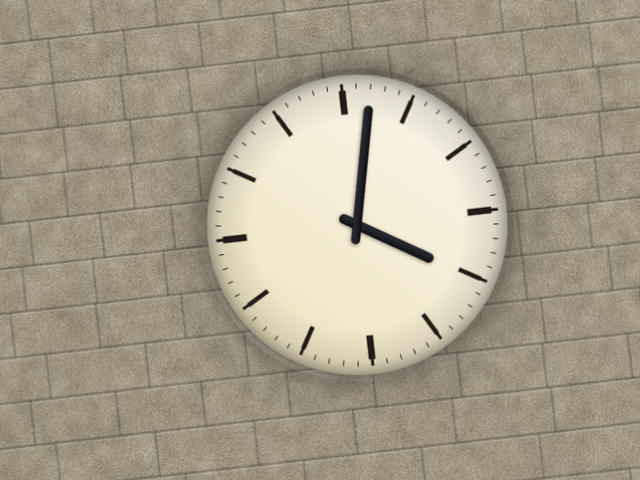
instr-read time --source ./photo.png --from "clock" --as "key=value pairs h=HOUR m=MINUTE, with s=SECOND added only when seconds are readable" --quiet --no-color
h=4 m=2
